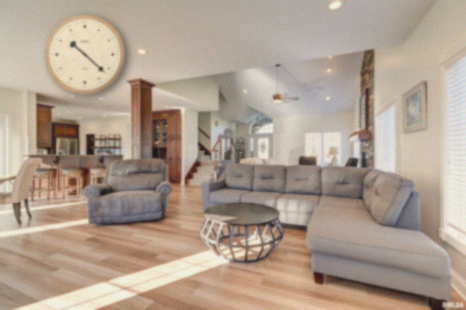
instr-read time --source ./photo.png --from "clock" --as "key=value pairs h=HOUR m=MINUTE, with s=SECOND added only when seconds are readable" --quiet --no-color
h=10 m=22
